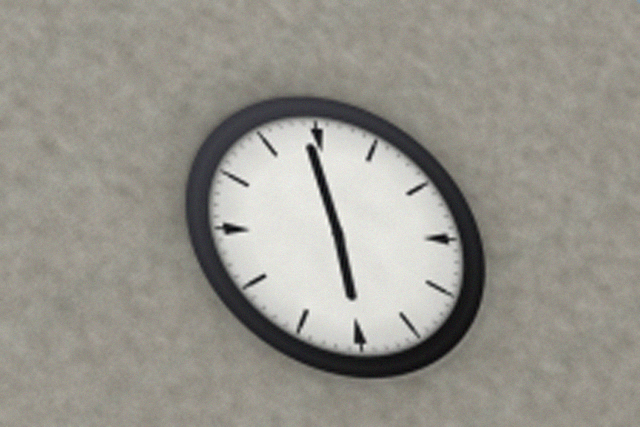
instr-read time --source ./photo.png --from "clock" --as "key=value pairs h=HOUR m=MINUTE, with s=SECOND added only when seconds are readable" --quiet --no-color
h=5 m=59
